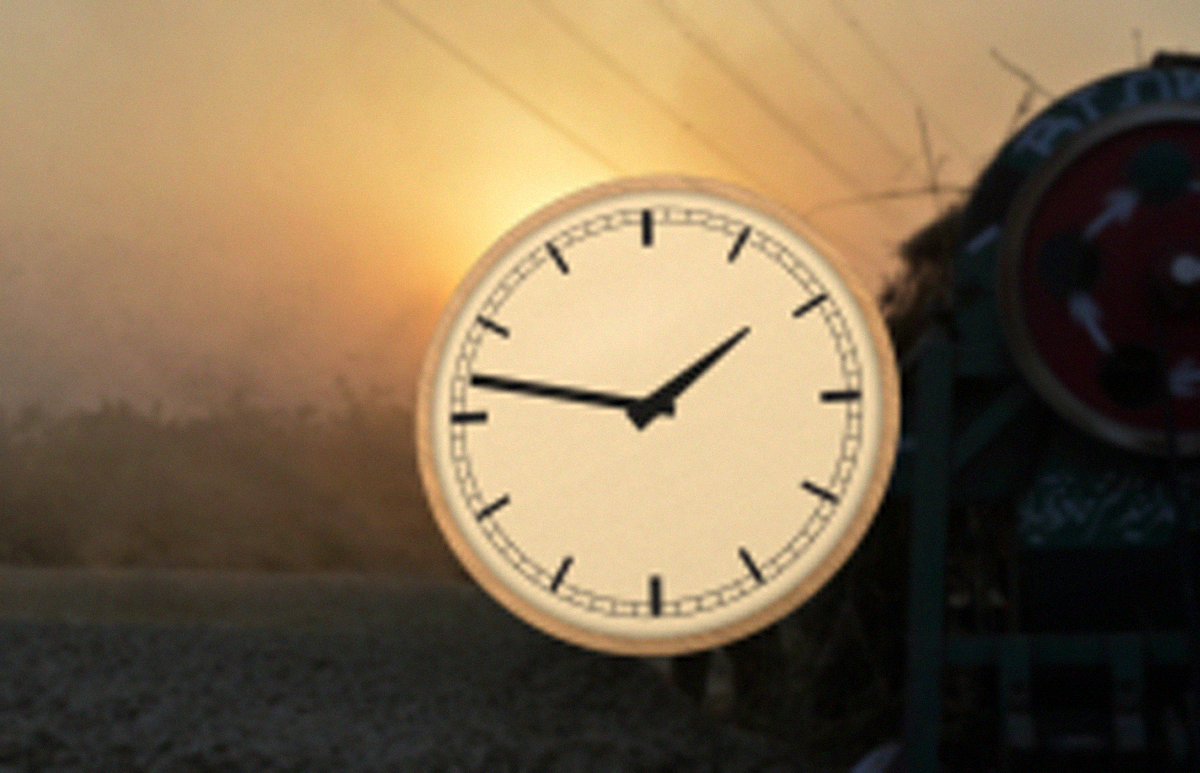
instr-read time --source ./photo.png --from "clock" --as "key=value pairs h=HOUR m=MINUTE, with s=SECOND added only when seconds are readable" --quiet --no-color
h=1 m=47
